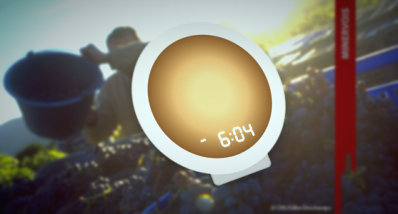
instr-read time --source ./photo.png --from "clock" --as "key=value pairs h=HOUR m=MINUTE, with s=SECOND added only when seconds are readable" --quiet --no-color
h=6 m=4
